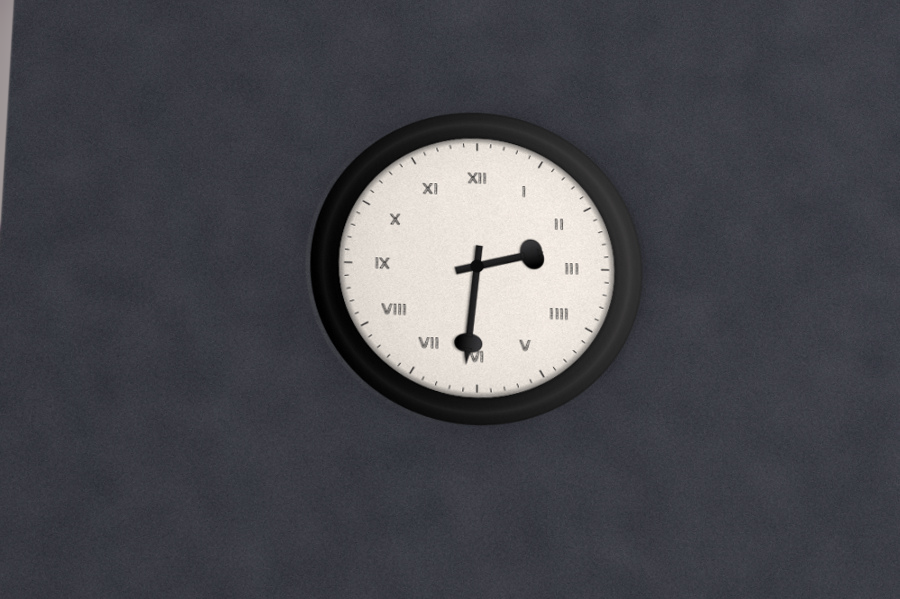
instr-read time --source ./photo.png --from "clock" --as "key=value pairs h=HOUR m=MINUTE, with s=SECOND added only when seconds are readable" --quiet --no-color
h=2 m=31
